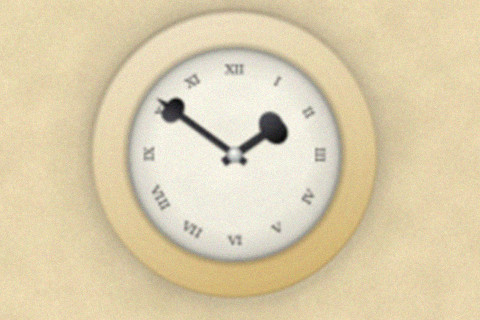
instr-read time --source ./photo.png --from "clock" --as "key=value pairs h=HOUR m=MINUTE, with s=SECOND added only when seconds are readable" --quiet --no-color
h=1 m=51
